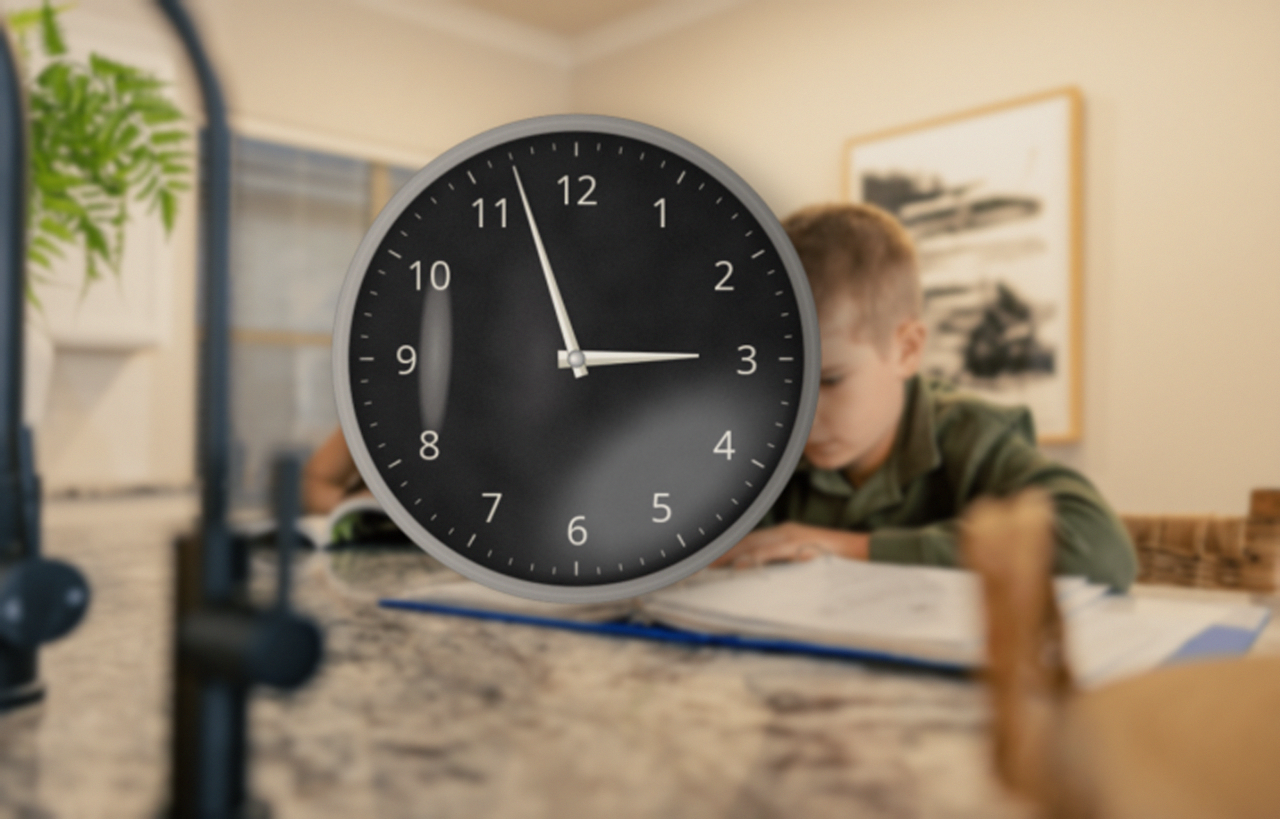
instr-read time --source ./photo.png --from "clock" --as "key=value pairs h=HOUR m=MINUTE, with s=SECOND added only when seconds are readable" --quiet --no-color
h=2 m=57
